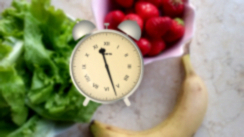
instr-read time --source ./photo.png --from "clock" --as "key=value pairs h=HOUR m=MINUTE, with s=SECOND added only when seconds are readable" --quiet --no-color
h=11 m=27
